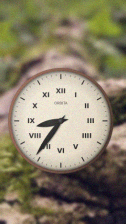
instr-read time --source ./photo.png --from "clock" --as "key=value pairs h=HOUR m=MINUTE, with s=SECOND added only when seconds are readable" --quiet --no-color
h=8 m=36
